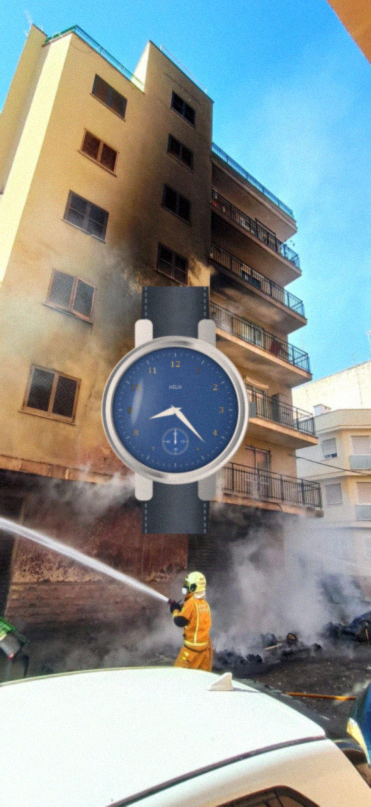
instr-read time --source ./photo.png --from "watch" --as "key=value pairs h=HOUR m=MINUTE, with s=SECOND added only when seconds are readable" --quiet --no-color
h=8 m=23
